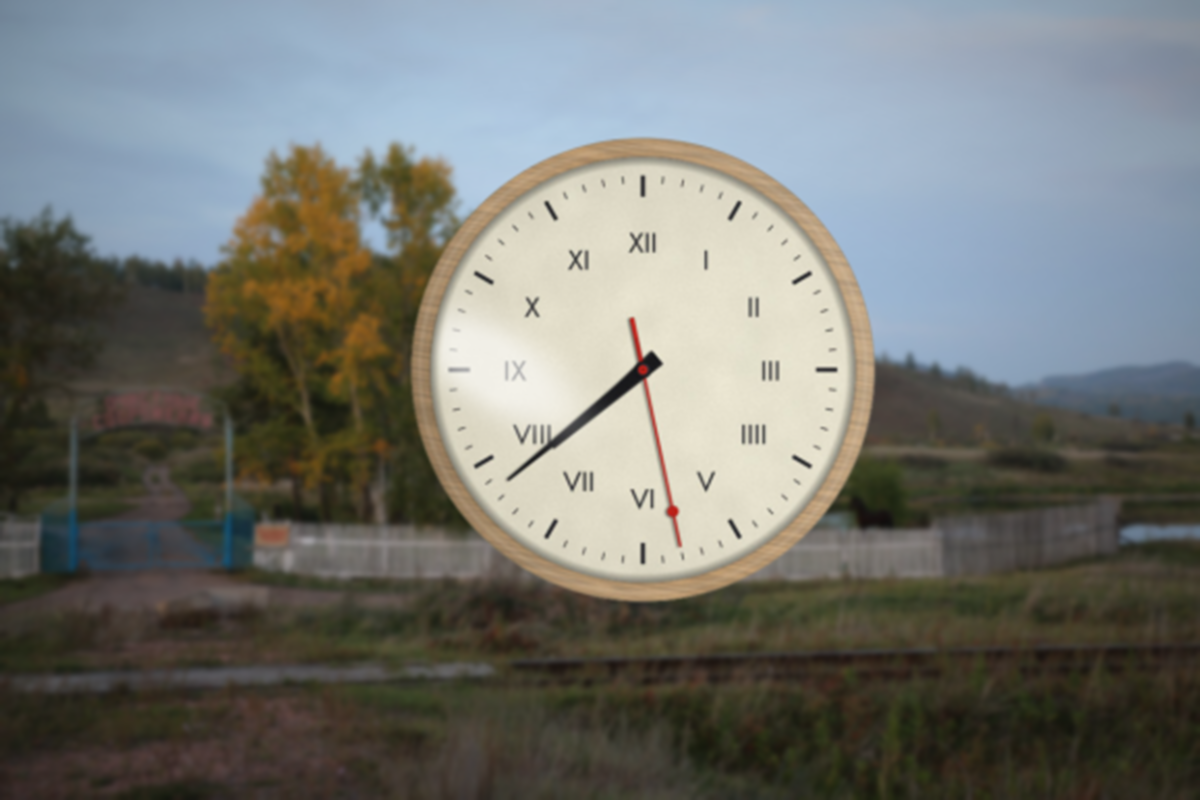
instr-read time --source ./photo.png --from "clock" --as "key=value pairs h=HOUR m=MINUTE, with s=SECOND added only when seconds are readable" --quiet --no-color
h=7 m=38 s=28
